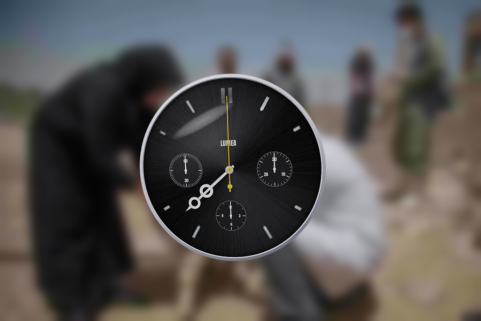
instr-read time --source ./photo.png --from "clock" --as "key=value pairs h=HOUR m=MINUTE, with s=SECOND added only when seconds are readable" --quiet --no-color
h=7 m=38
